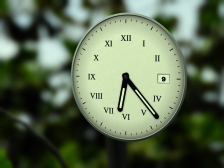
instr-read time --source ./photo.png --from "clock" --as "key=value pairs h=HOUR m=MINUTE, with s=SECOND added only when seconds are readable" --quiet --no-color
h=6 m=23
